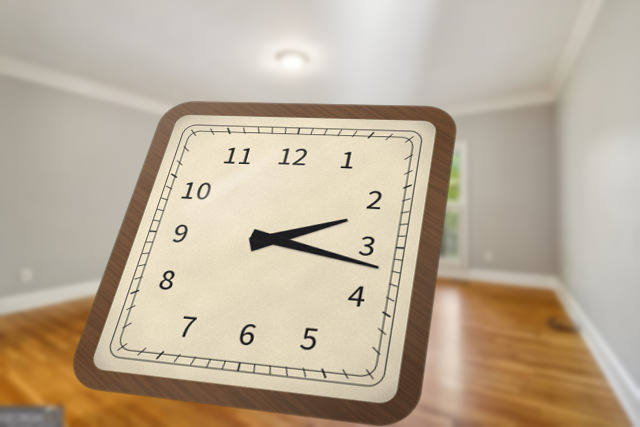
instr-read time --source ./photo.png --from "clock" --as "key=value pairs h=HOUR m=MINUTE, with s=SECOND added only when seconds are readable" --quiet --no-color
h=2 m=17
